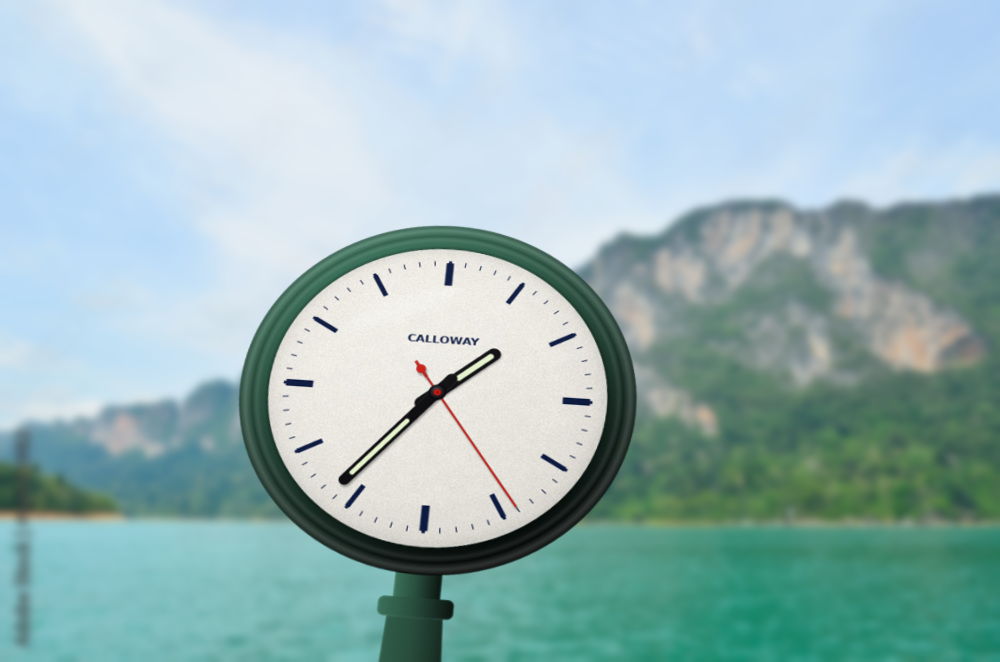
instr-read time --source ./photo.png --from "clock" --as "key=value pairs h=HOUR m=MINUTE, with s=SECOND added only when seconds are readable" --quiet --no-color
h=1 m=36 s=24
